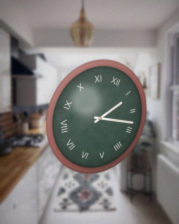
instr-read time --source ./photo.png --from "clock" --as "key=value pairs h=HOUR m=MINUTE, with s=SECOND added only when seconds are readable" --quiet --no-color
h=1 m=13
